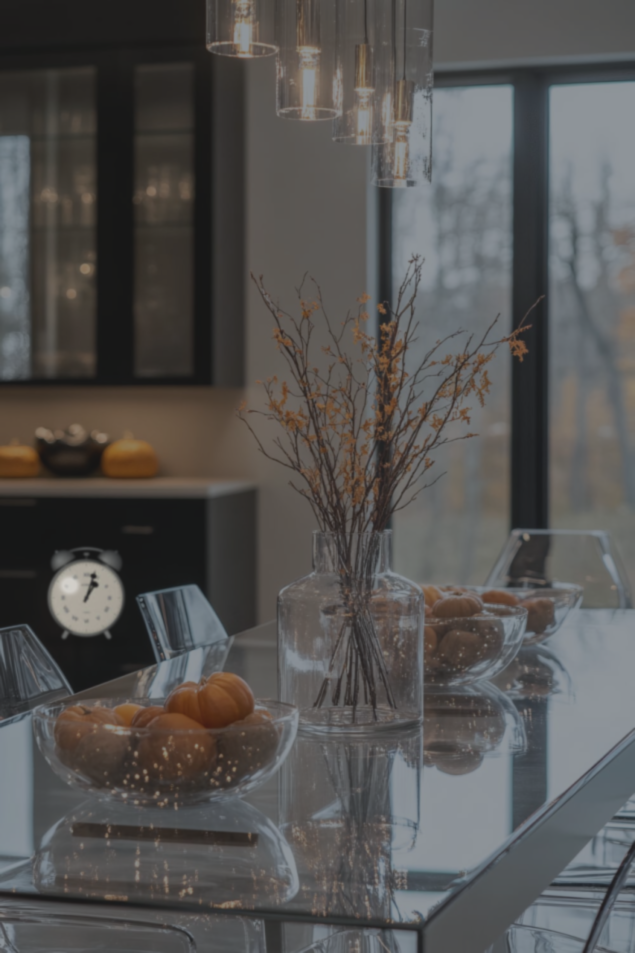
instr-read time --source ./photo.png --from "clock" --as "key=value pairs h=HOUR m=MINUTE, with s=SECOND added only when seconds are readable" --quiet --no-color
h=1 m=3
